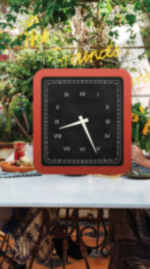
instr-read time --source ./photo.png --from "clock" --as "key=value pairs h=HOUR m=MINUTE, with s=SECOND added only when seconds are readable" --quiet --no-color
h=8 m=26
